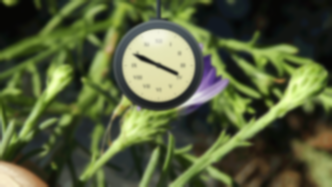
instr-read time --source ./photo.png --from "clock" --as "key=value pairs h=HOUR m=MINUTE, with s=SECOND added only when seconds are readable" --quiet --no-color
h=3 m=49
